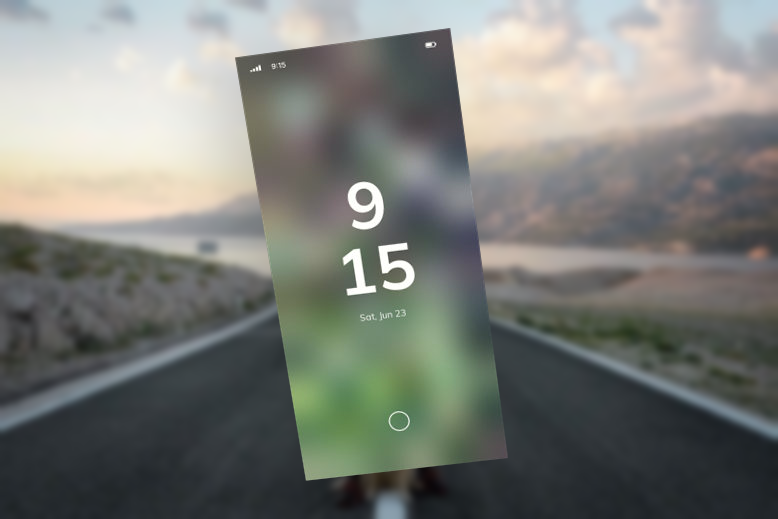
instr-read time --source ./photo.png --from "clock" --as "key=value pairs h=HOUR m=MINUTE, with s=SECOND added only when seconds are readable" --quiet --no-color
h=9 m=15
